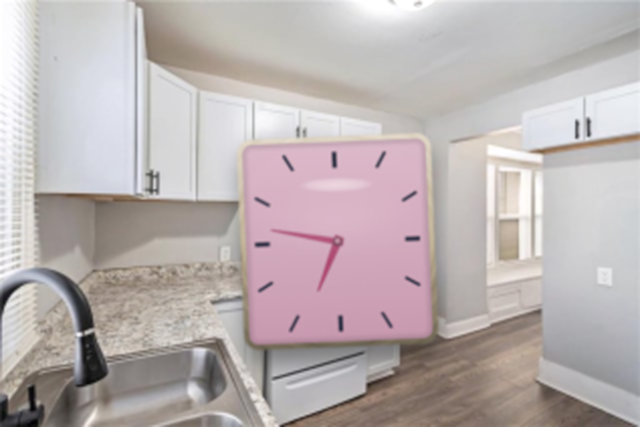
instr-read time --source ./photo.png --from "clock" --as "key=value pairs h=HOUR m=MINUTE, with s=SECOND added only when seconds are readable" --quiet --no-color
h=6 m=47
